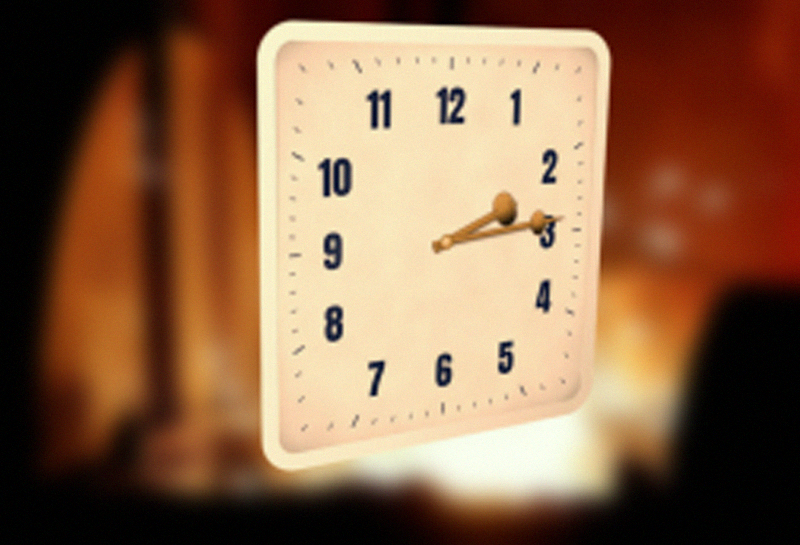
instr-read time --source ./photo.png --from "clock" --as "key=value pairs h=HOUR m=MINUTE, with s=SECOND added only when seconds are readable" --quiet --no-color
h=2 m=14
